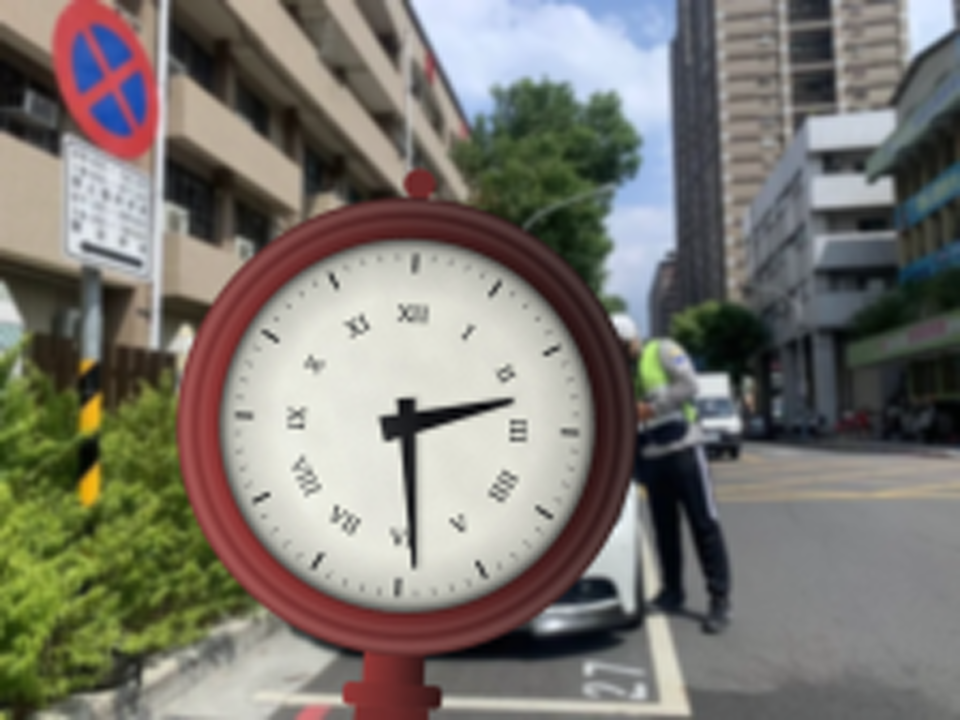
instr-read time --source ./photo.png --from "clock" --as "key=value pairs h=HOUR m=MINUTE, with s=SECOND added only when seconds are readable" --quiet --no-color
h=2 m=29
